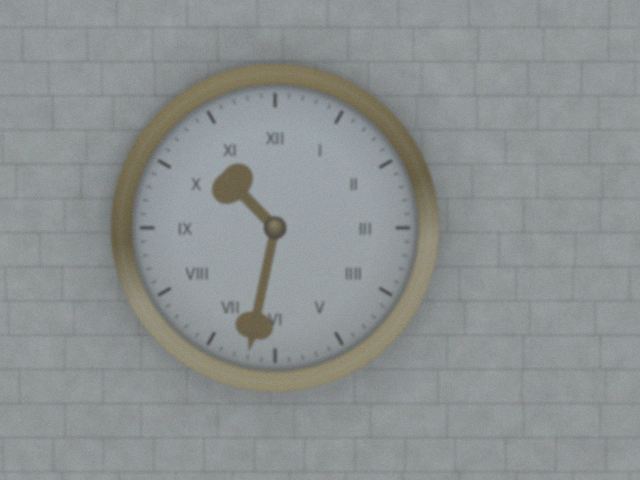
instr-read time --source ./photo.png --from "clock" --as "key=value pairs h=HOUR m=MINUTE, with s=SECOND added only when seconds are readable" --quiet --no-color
h=10 m=32
